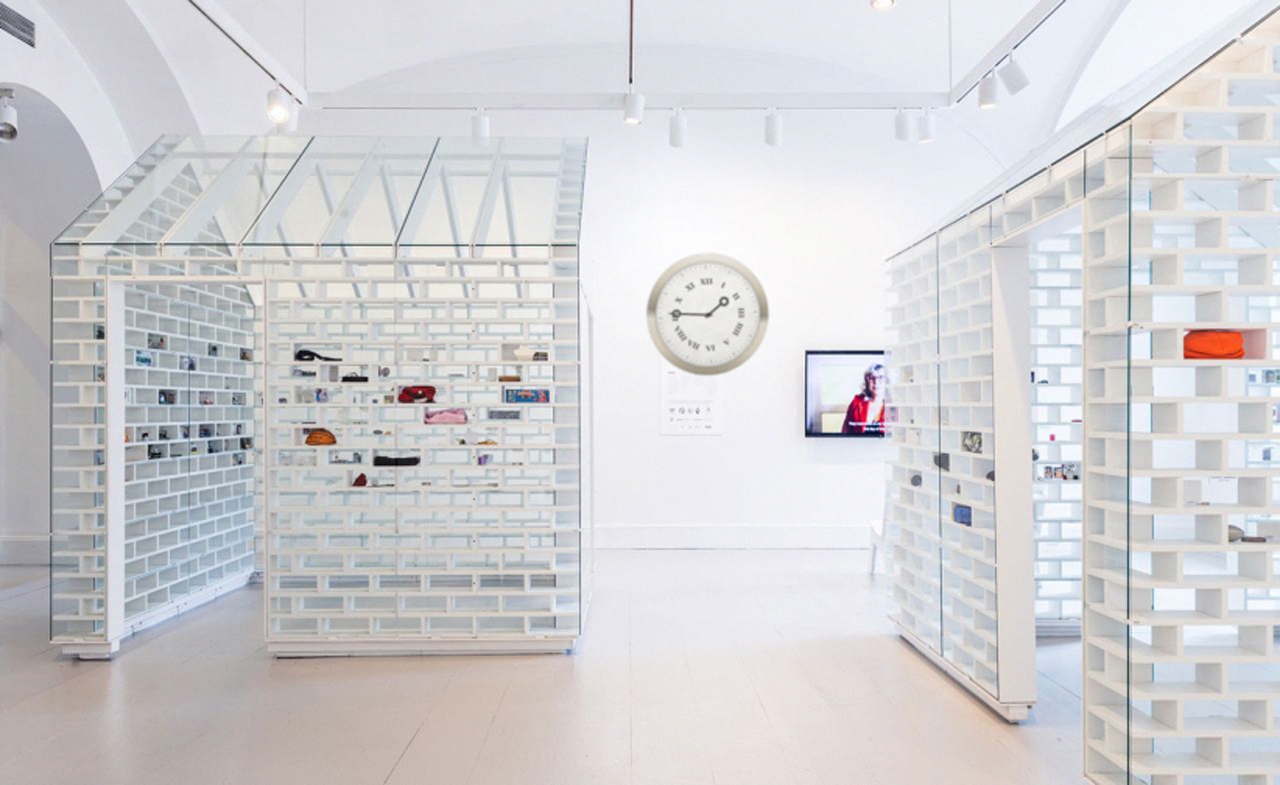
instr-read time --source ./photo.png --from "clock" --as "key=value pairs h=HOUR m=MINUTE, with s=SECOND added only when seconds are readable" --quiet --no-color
h=1 m=46
